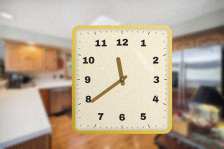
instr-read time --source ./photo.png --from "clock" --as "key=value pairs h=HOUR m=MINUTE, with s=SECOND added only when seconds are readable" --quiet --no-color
h=11 m=39
